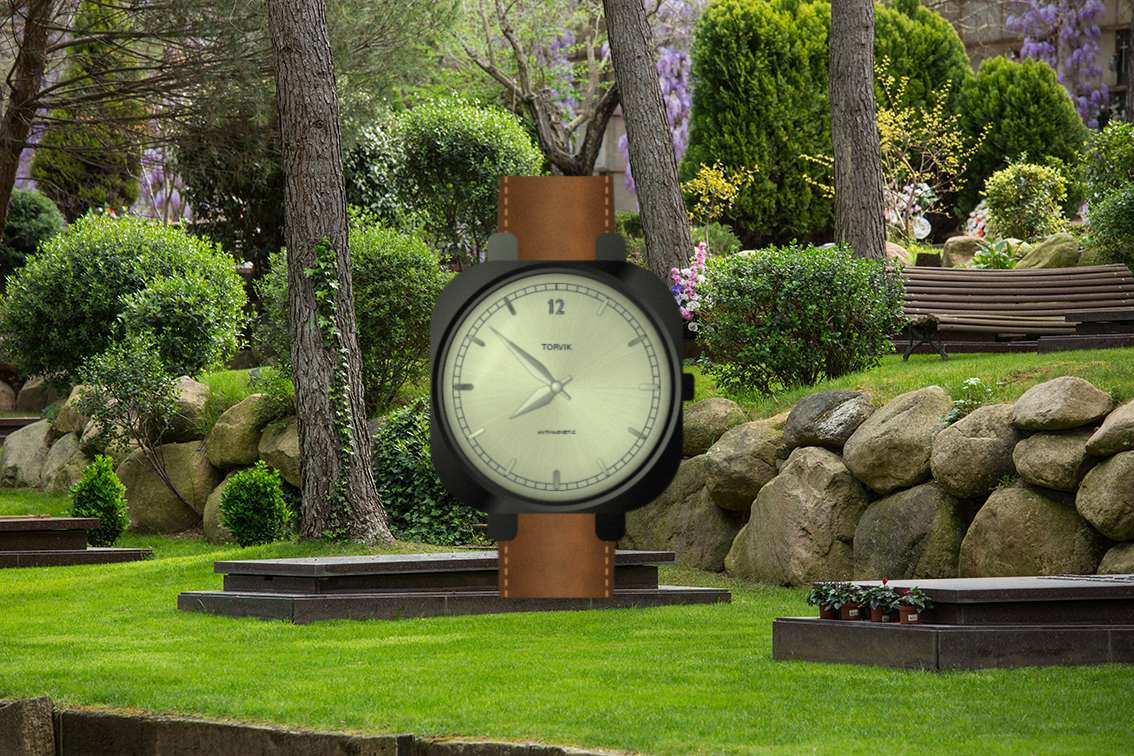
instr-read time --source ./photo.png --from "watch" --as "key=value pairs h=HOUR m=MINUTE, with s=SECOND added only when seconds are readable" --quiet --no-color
h=7 m=52
